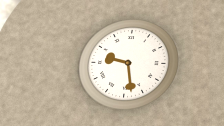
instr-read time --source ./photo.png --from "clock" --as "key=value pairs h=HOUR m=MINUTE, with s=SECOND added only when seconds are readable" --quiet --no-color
h=9 m=28
